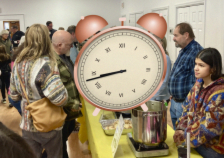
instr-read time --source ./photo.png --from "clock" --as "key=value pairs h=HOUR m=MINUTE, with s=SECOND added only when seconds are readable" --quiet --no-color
h=8 m=43
